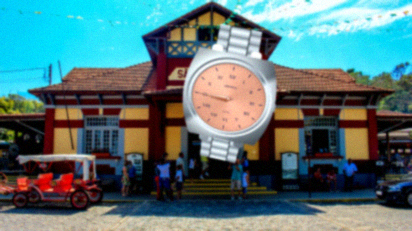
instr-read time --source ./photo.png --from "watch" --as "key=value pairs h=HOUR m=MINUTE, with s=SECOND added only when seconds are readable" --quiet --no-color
h=8 m=45
